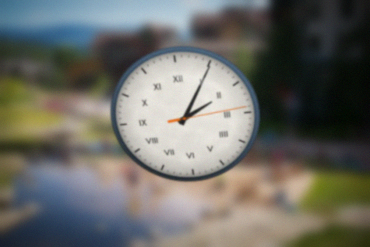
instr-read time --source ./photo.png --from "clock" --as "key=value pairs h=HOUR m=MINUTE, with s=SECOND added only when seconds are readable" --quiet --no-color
h=2 m=5 s=14
